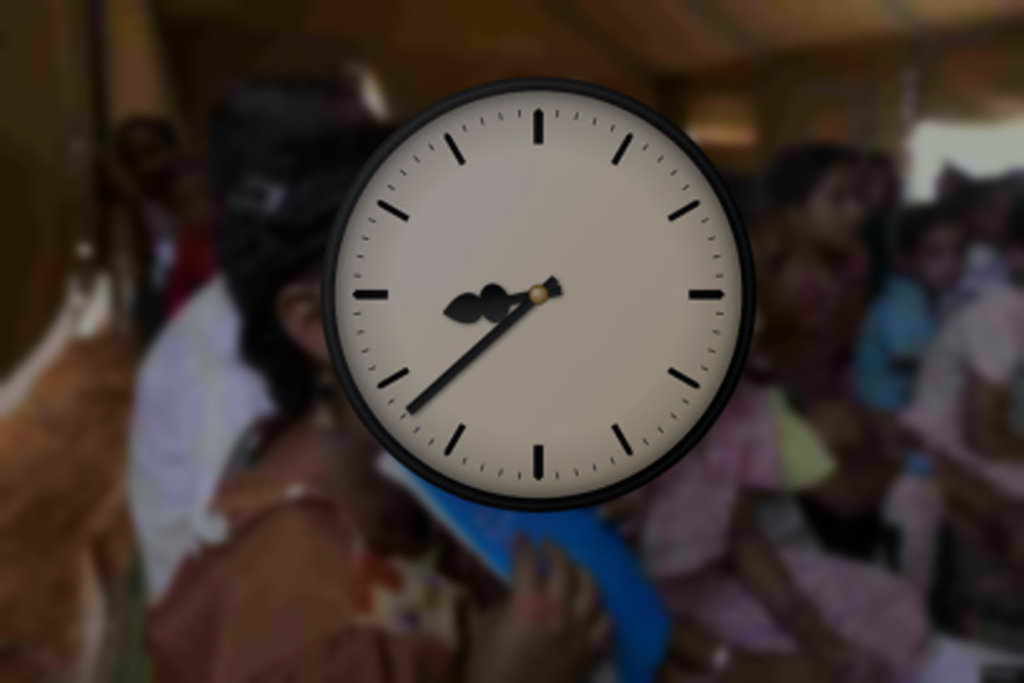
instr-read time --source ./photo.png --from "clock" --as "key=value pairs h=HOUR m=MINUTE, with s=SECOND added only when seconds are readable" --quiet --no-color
h=8 m=38
